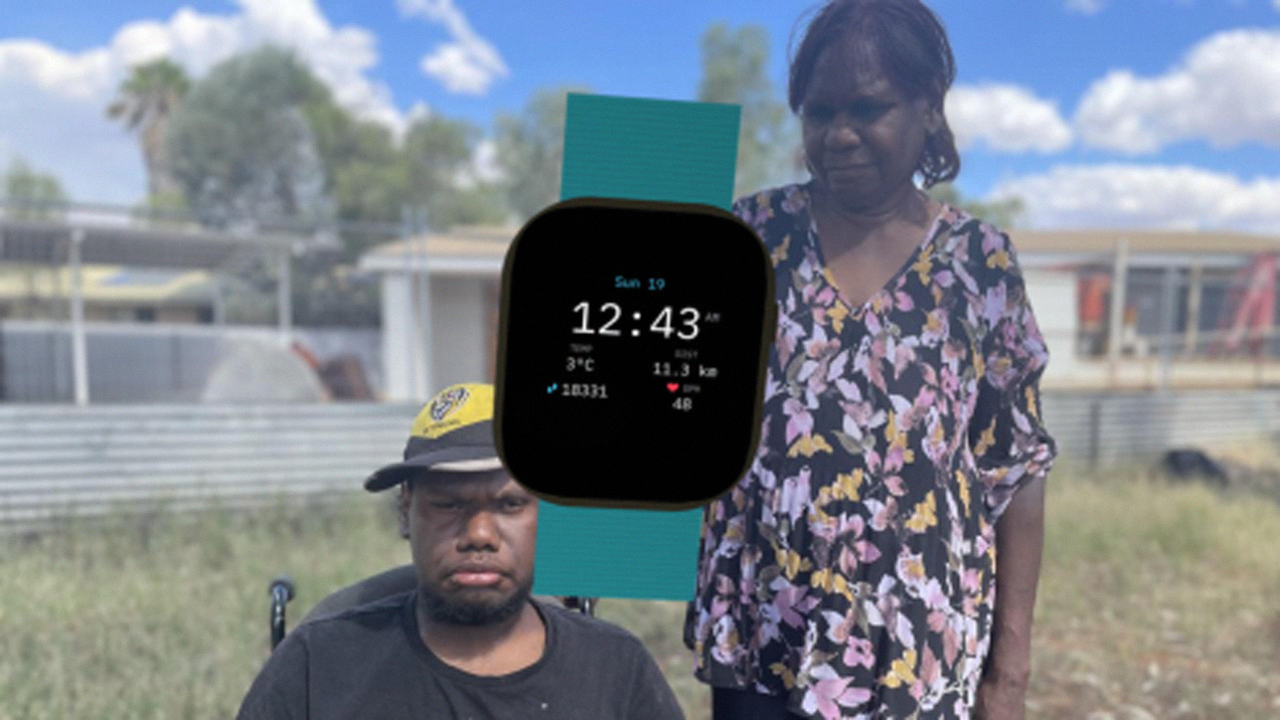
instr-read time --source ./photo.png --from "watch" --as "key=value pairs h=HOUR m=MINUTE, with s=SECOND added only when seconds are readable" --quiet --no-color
h=12 m=43
